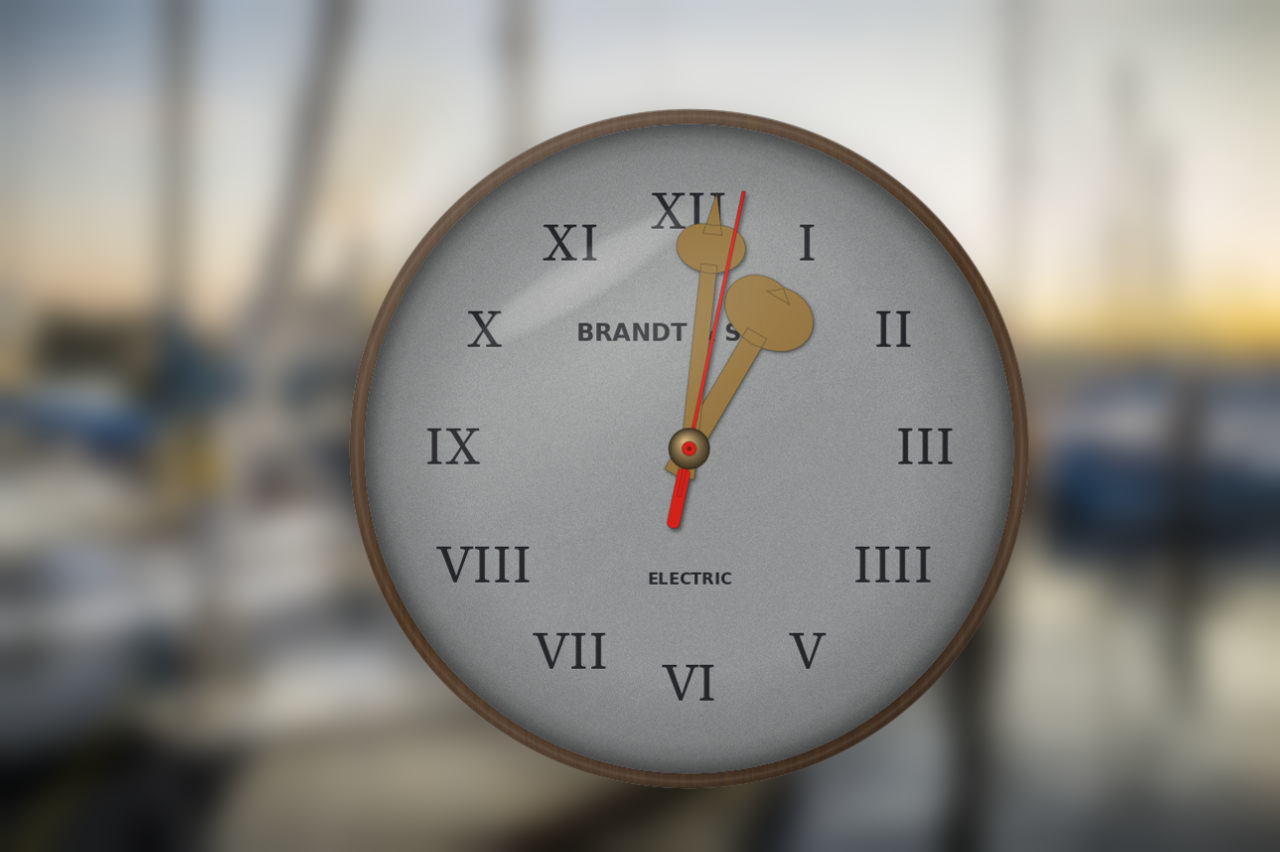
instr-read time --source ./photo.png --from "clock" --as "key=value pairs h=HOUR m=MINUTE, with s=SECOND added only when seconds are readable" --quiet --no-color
h=1 m=1 s=2
